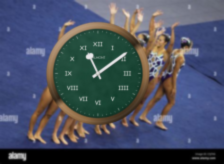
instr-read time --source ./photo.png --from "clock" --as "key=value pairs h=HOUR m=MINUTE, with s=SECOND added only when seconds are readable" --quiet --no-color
h=11 m=9
